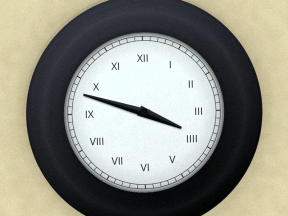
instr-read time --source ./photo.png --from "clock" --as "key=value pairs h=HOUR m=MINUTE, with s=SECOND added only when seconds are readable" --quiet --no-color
h=3 m=48
